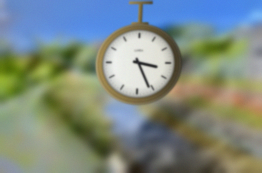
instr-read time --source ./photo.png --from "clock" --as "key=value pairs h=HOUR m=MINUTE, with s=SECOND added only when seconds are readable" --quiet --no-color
h=3 m=26
